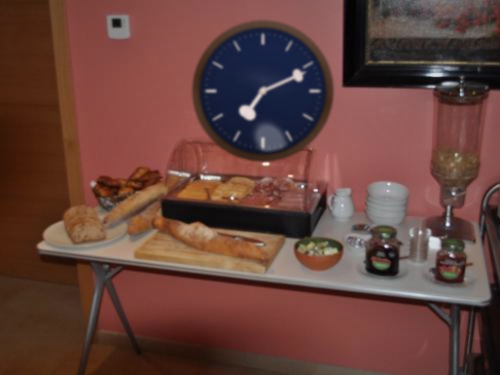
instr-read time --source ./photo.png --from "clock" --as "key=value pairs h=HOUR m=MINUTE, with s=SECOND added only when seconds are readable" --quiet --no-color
h=7 m=11
